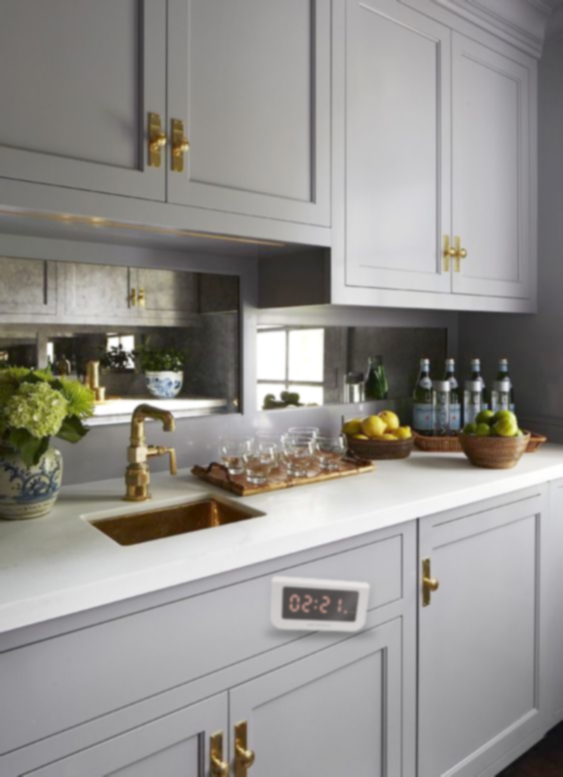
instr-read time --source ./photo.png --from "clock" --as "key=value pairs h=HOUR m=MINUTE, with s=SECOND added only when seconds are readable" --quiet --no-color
h=2 m=21
